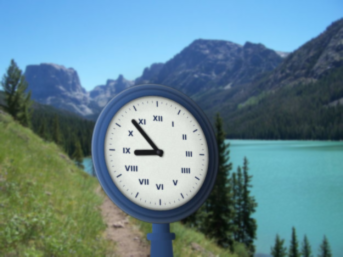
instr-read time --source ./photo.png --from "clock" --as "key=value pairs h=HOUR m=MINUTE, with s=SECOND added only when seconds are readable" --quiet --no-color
h=8 m=53
